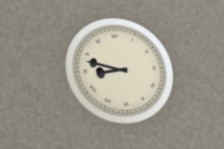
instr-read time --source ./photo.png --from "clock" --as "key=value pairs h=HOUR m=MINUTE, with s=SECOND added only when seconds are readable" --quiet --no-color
h=8 m=48
